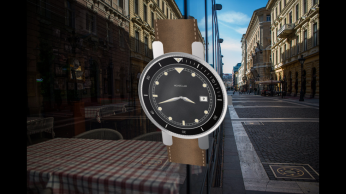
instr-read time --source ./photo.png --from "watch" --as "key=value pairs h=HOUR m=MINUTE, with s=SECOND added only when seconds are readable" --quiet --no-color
h=3 m=42
